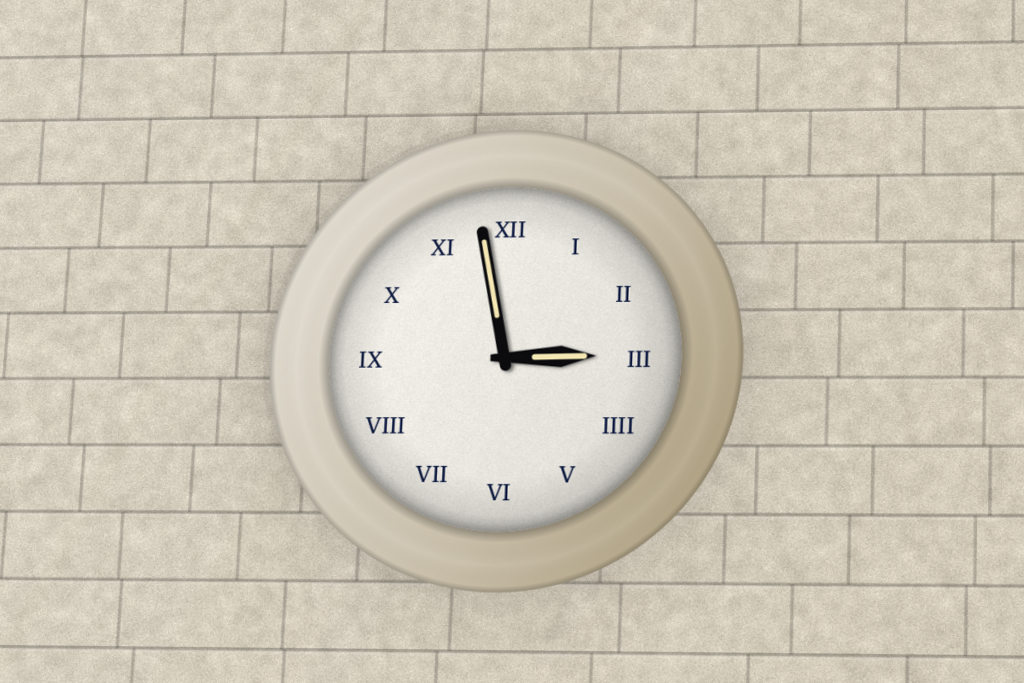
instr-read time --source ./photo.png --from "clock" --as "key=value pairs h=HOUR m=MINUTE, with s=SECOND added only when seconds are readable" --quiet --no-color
h=2 m=58
